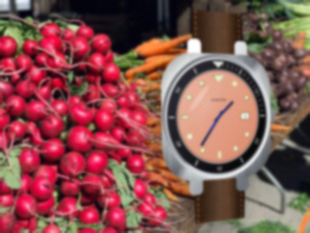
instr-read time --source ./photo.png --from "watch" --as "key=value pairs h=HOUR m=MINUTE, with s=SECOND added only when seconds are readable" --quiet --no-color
h=1 m=36
